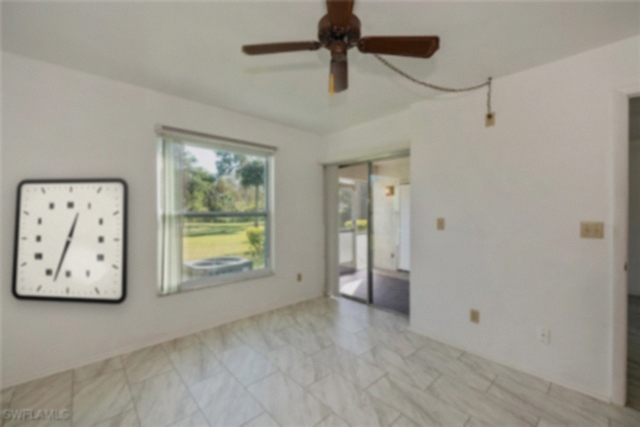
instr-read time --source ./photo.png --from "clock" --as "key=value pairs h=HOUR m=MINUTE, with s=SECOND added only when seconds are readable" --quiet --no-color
h=12 m=33
